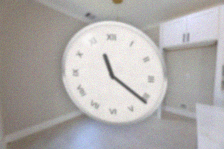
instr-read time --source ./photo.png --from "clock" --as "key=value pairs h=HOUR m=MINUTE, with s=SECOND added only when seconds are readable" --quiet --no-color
h=11 m=21
